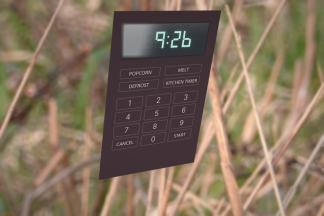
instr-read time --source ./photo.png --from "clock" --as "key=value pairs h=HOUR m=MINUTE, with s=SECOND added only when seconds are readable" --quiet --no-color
h=9 m=26
